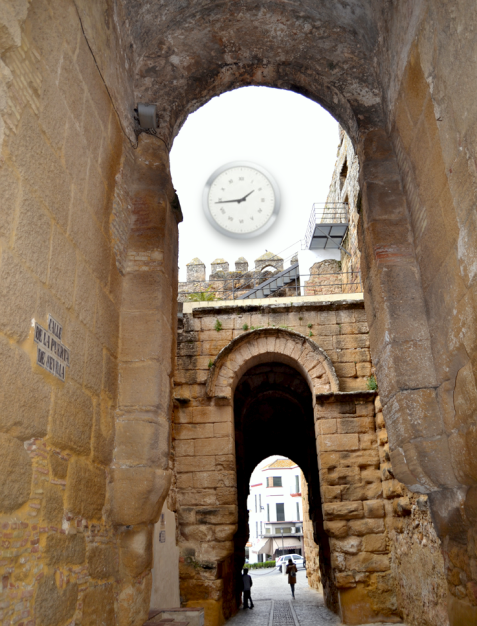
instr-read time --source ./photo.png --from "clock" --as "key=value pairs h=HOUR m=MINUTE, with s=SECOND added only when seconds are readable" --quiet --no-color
h=1 m=44
